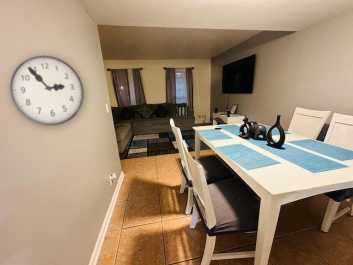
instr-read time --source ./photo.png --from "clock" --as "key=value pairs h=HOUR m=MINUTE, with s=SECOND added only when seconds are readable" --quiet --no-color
h=2 m=54
